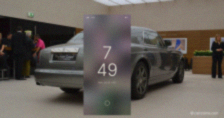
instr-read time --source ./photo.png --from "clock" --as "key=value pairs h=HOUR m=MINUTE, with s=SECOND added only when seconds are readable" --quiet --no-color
h=7 m=49
